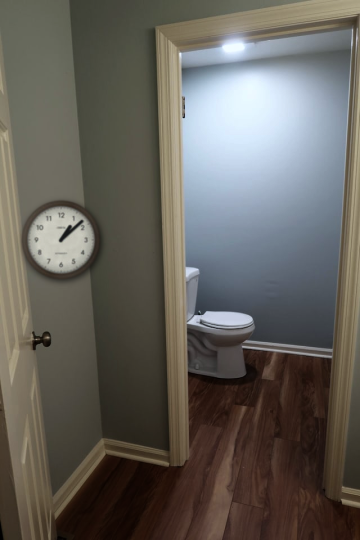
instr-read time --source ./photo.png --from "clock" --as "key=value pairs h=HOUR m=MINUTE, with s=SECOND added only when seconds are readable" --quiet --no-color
h=1 m=8
